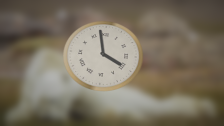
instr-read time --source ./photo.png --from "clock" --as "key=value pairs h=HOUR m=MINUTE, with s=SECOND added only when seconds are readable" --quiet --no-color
h=3 m=58
